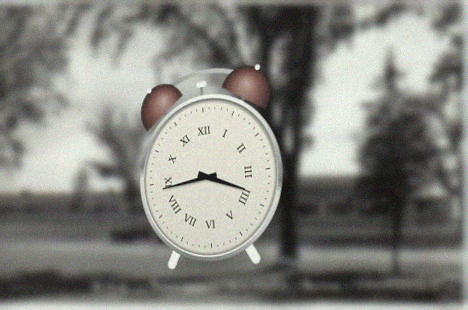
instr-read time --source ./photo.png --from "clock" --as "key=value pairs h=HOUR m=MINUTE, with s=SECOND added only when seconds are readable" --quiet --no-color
h=3 m=44
